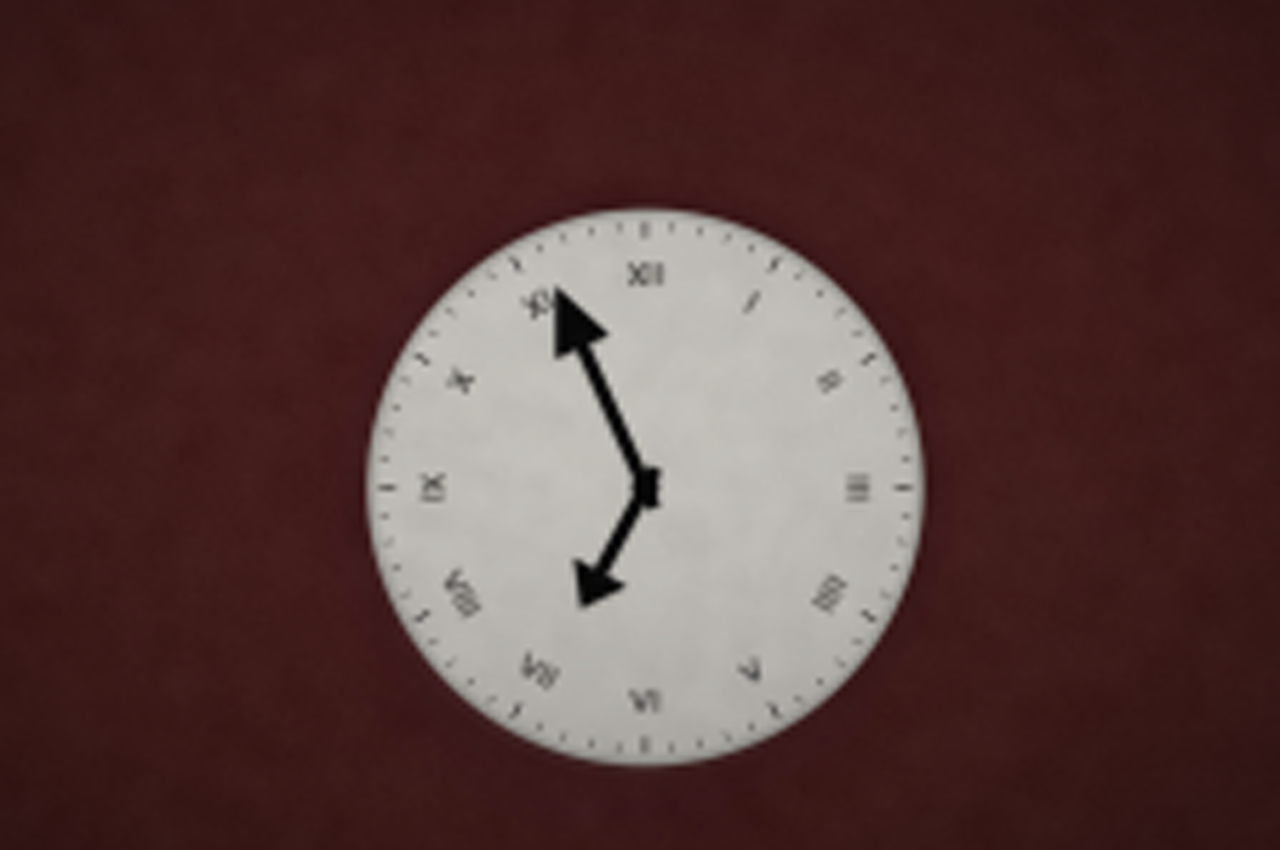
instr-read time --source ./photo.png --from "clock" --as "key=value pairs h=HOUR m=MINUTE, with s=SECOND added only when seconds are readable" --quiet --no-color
h=6 m=56
